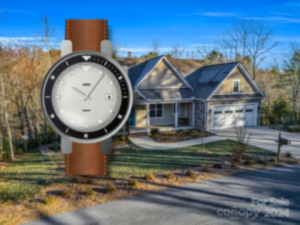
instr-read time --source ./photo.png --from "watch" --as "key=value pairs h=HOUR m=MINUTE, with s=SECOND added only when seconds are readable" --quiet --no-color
h=10 m=6
